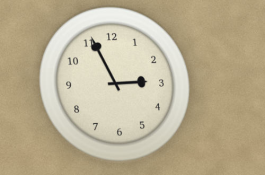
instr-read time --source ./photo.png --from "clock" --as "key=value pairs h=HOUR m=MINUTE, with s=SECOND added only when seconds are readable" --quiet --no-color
h=2 m=56
